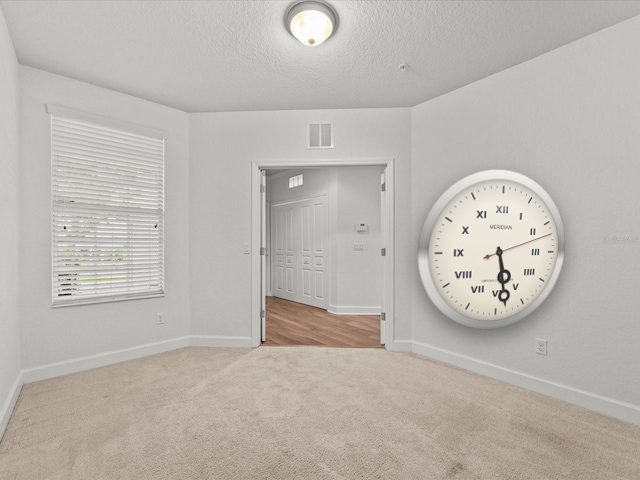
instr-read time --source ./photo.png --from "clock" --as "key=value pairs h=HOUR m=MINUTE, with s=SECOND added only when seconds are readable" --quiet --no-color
h=5 m=28 s=12
